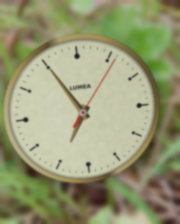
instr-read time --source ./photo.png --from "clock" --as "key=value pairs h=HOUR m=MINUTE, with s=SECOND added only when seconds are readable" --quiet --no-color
h=6 m=55 s=6
